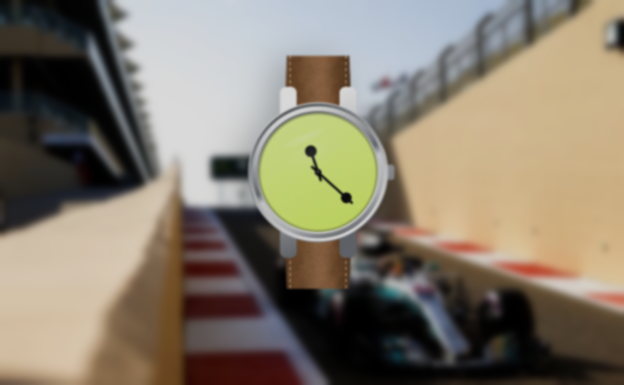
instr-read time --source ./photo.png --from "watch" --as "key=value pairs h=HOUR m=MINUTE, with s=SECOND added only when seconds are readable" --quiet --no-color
h=11 m=22
